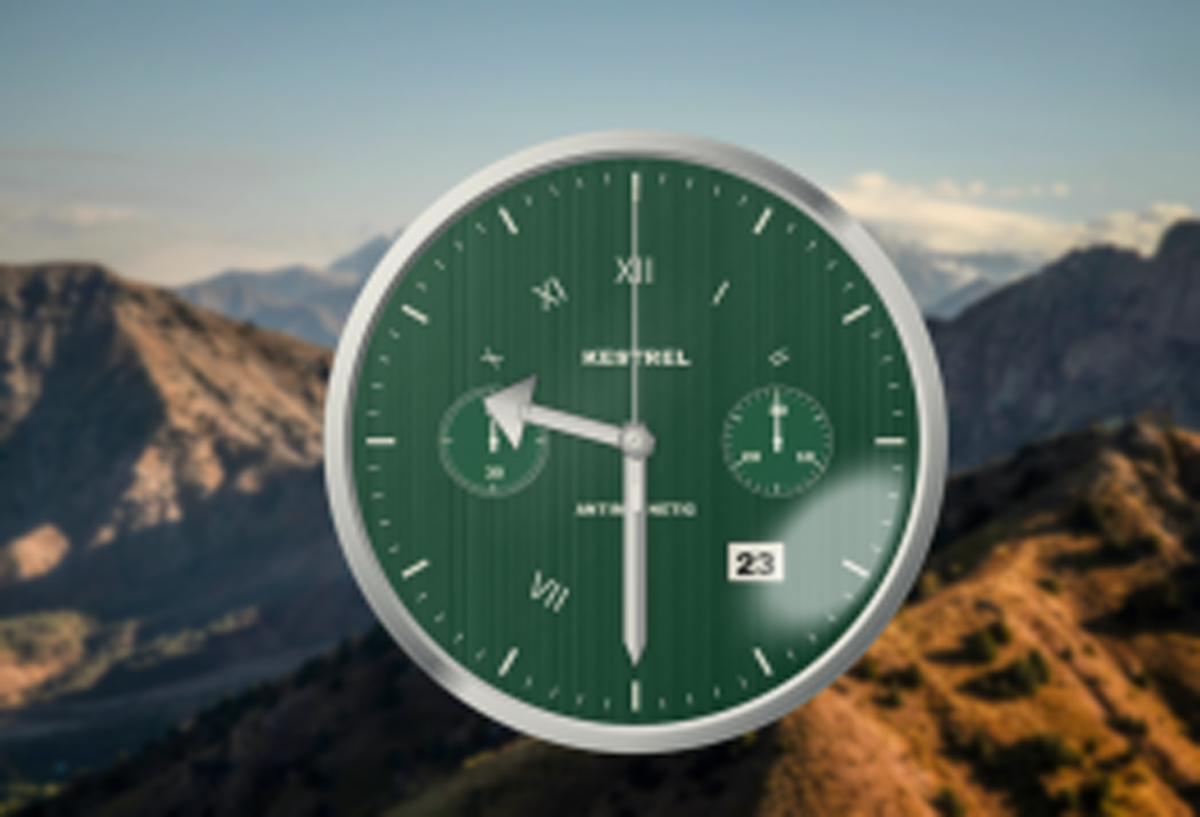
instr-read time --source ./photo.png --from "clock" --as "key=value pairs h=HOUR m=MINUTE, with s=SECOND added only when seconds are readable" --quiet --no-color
h=9 m=30
